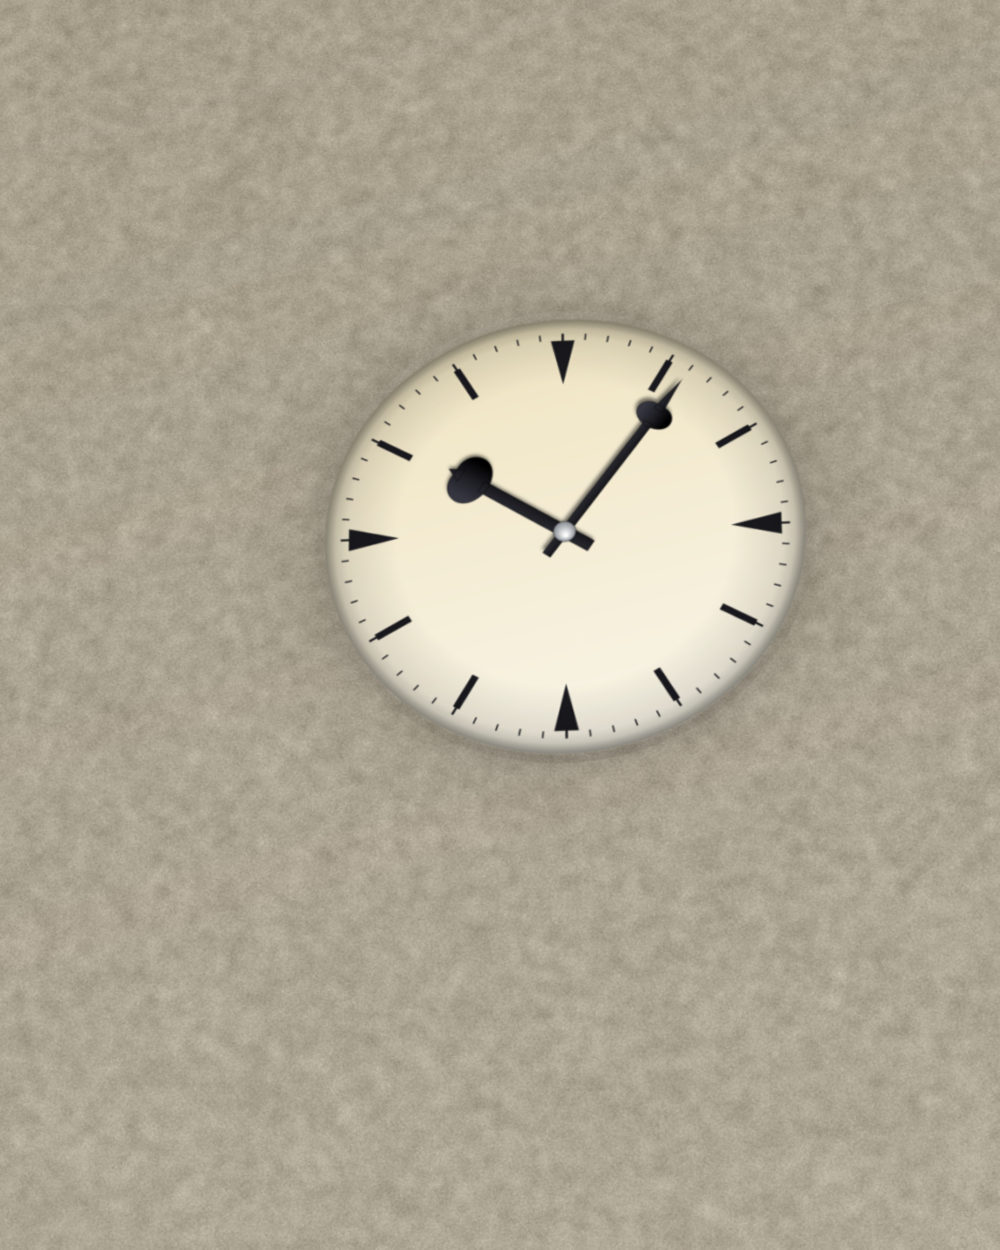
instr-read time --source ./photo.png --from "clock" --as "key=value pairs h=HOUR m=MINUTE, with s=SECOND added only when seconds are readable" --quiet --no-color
h=10 m=6
